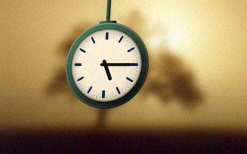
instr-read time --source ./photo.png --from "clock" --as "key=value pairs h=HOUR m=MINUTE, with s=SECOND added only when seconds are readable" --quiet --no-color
h=5 m=15
